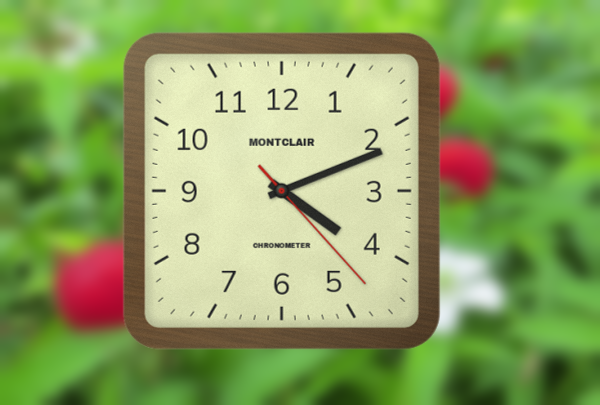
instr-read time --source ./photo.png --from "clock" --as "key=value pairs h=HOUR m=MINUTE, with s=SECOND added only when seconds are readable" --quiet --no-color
h=4 m=11 s=23
